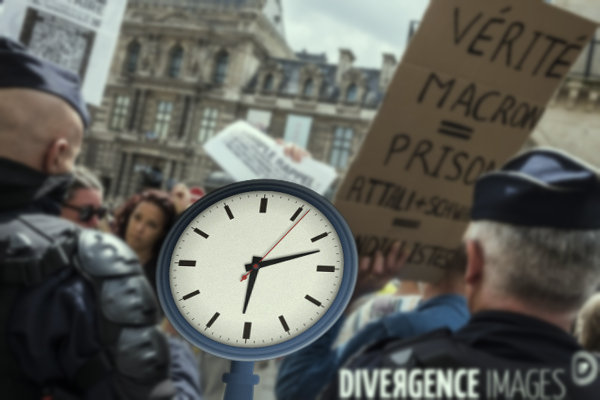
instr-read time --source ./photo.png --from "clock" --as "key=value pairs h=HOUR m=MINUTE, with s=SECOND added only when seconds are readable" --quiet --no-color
h=6 m=12 s=6
